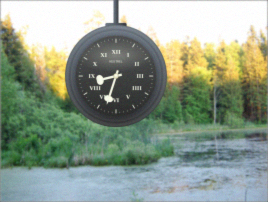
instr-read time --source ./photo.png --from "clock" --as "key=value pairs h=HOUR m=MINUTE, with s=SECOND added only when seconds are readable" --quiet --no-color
h=8 m=33
